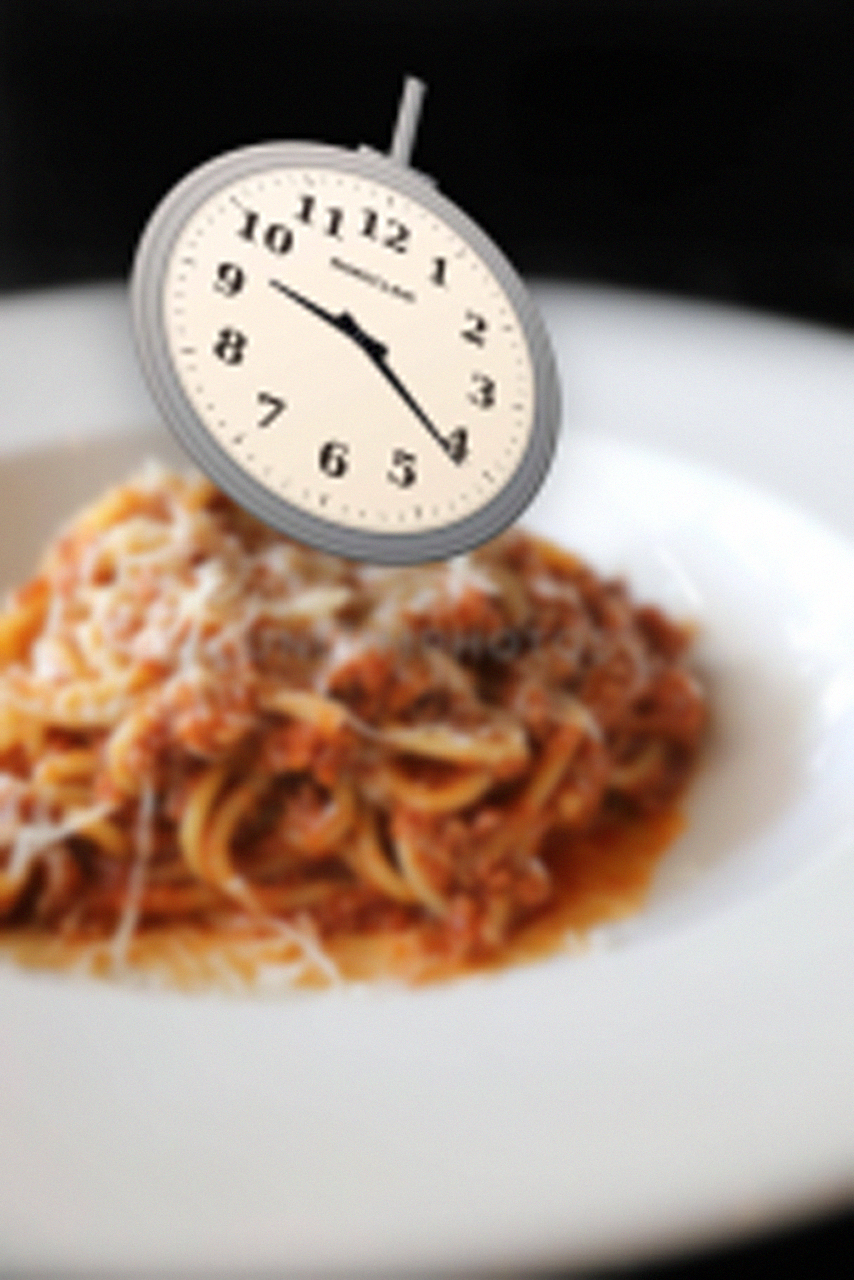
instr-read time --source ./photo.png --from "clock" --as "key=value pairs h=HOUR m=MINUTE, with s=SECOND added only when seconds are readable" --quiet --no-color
h=9 m=21
